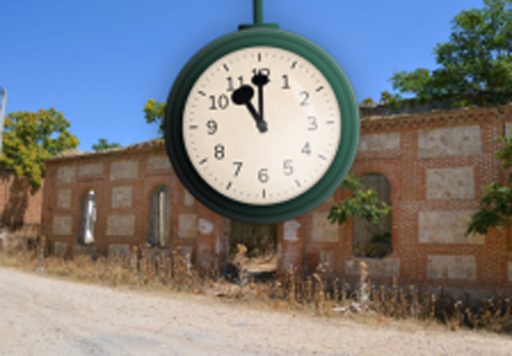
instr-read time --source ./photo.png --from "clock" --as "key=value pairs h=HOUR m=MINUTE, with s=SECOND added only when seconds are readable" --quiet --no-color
h=11 m=0
